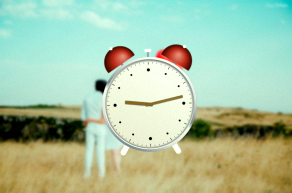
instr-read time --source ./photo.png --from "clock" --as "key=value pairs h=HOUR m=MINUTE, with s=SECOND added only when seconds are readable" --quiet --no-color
h=9 m=13
